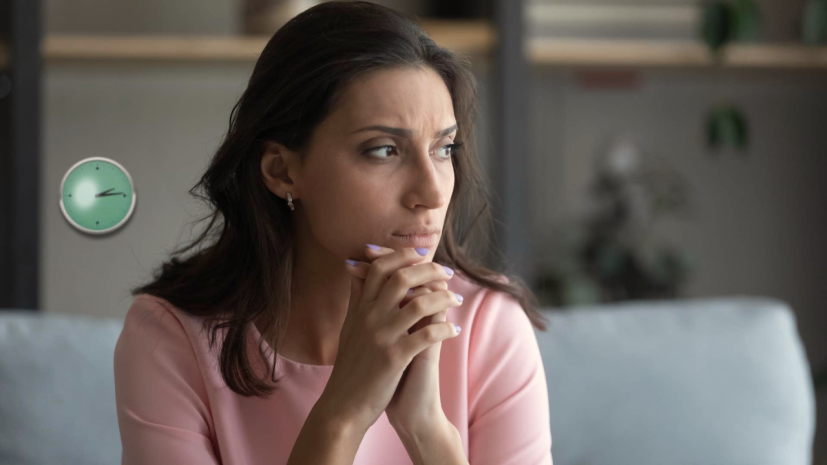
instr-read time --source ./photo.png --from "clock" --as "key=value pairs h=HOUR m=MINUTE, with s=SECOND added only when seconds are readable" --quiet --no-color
h=2 m=14
